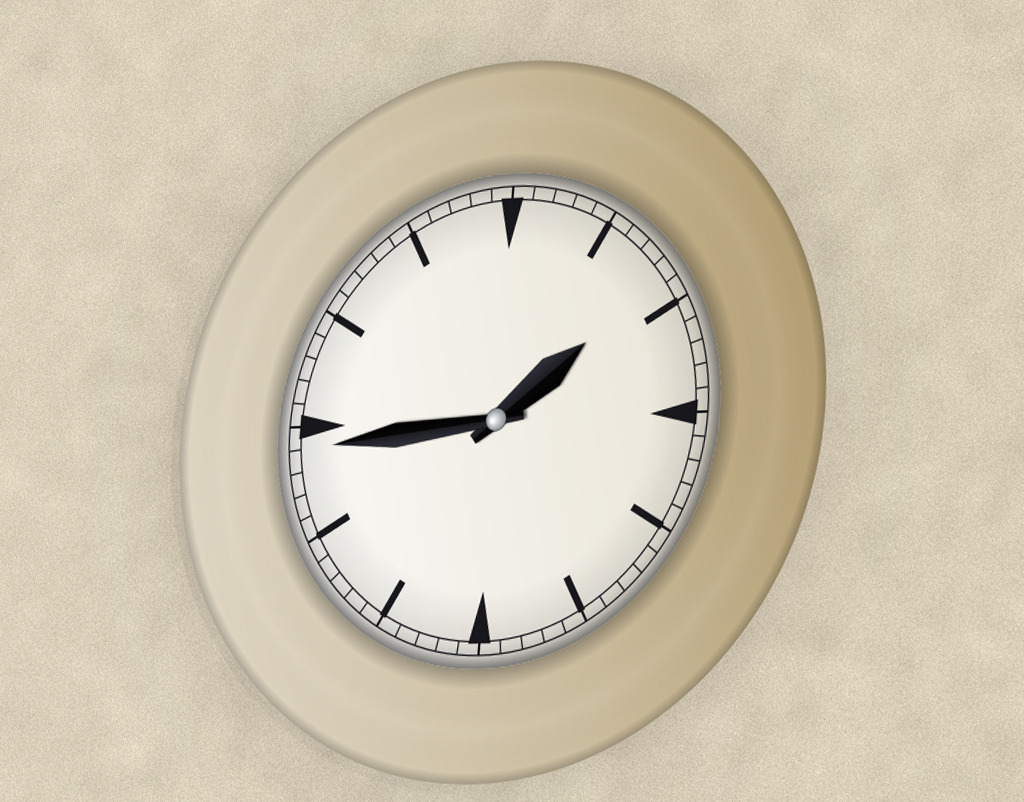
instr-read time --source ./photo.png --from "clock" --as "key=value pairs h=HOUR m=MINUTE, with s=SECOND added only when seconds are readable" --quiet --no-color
h=1 m=44
